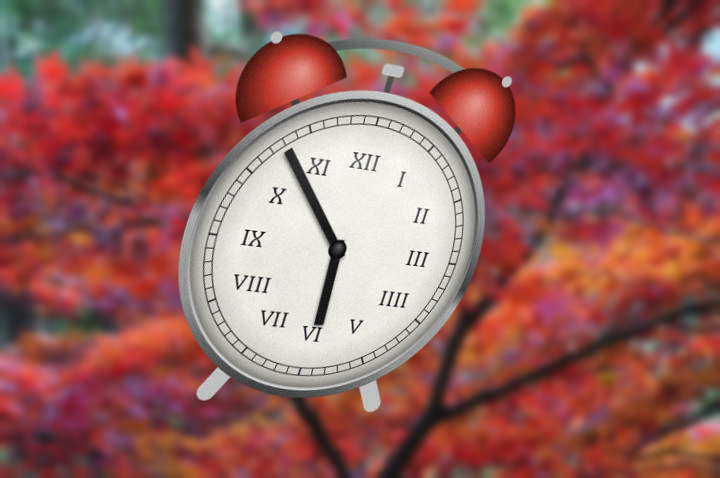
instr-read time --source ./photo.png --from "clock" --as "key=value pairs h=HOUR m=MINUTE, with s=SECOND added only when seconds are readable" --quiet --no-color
h=5 m=53
